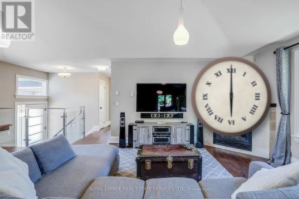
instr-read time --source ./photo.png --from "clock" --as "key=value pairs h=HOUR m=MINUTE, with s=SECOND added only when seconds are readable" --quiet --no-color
h=6 m=0
